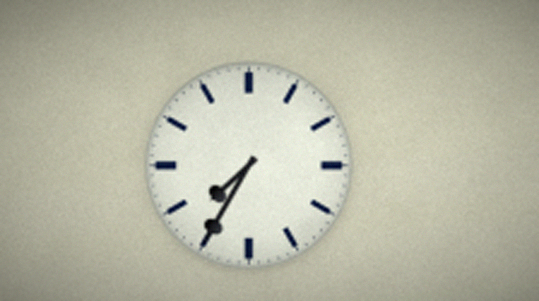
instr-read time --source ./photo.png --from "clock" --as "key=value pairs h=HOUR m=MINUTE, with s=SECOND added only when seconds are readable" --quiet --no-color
h=7 m=35
